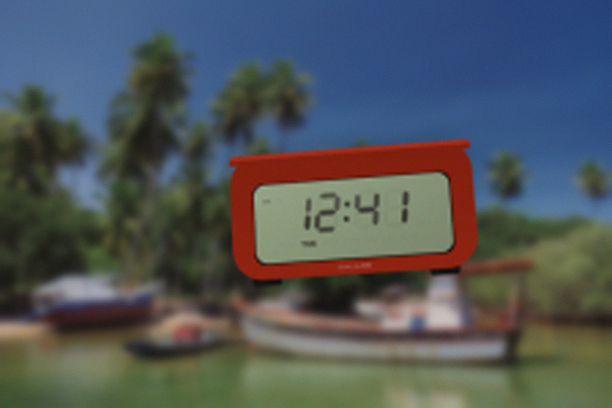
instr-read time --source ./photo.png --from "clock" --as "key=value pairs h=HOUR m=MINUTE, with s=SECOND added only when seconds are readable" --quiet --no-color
h=12 m=41
